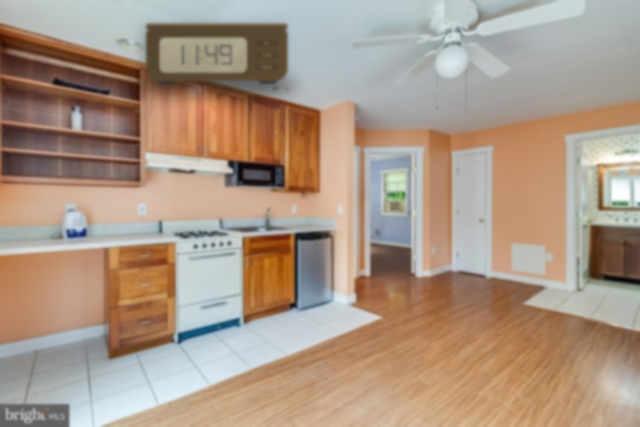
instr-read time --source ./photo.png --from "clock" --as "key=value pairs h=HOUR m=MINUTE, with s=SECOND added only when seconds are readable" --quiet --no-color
h=11 m=49
